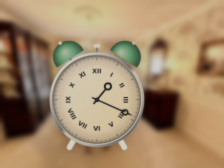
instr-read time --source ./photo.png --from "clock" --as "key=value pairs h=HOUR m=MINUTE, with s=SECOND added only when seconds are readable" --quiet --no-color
h=1 m=19
